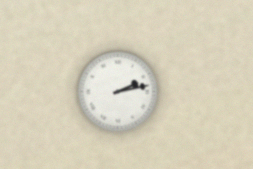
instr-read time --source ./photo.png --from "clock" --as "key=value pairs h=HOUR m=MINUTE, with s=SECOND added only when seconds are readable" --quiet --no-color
h=2 m=13
